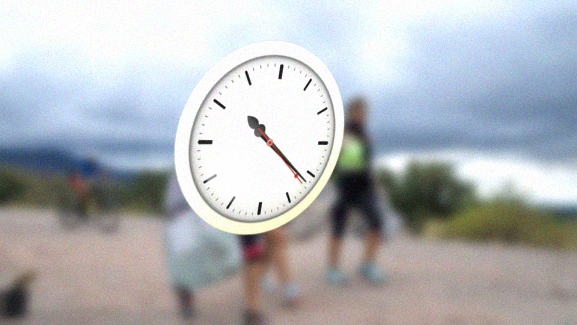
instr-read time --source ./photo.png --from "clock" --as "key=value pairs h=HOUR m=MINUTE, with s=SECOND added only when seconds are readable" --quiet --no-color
h=10 m=21 s=22
